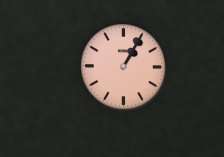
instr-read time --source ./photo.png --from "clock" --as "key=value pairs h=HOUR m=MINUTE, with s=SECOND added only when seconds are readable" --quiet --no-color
h=1 m=5
